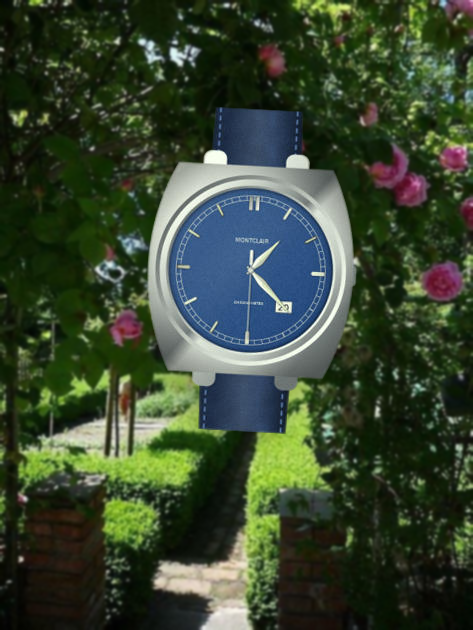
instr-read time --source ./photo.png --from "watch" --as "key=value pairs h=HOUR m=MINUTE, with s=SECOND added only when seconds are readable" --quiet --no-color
h=1 m=22 s=30
